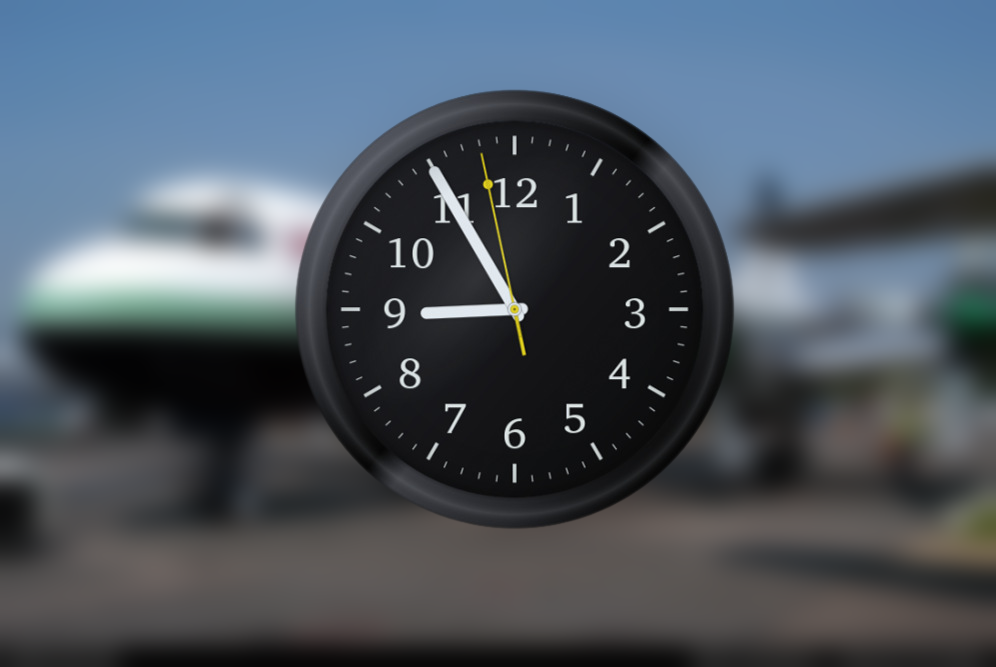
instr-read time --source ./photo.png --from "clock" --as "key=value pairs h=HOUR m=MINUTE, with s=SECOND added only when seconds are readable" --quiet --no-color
h=8 m=54 s=58
